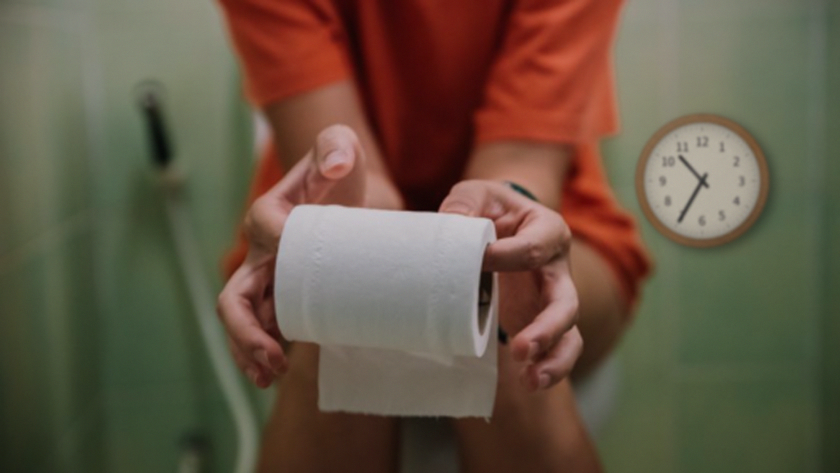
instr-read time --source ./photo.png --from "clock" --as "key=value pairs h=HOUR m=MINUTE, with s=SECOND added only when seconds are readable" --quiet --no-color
h=10 m=35
